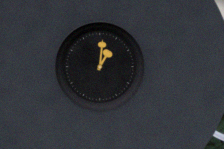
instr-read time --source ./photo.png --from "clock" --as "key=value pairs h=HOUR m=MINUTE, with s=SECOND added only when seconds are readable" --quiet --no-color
h=1 m=1
